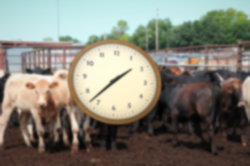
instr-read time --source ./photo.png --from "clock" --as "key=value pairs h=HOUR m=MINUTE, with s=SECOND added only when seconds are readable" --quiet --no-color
h=1 m=37
